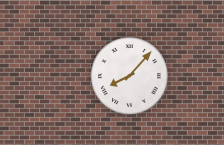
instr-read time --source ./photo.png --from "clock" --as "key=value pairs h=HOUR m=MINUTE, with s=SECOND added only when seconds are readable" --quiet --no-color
h=8 m=7
